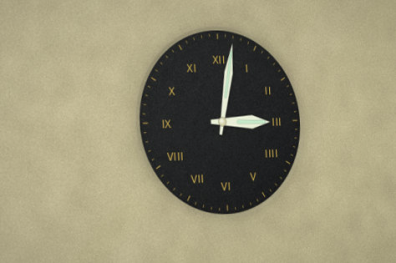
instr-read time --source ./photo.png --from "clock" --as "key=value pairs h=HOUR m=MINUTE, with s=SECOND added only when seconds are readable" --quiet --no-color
h=3 m=2
